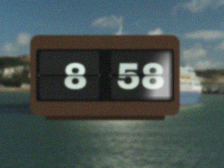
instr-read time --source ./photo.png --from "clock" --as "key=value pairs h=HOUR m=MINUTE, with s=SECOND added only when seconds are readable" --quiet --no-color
h=8 m=58
